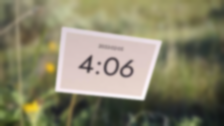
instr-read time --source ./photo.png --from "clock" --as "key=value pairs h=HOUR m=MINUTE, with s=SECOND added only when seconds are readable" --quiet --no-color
h=4 m=6
